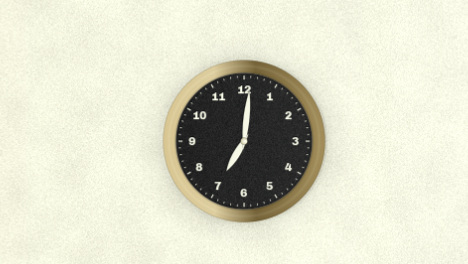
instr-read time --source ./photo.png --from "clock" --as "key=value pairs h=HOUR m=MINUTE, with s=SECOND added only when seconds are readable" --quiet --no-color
h=7 m=1
